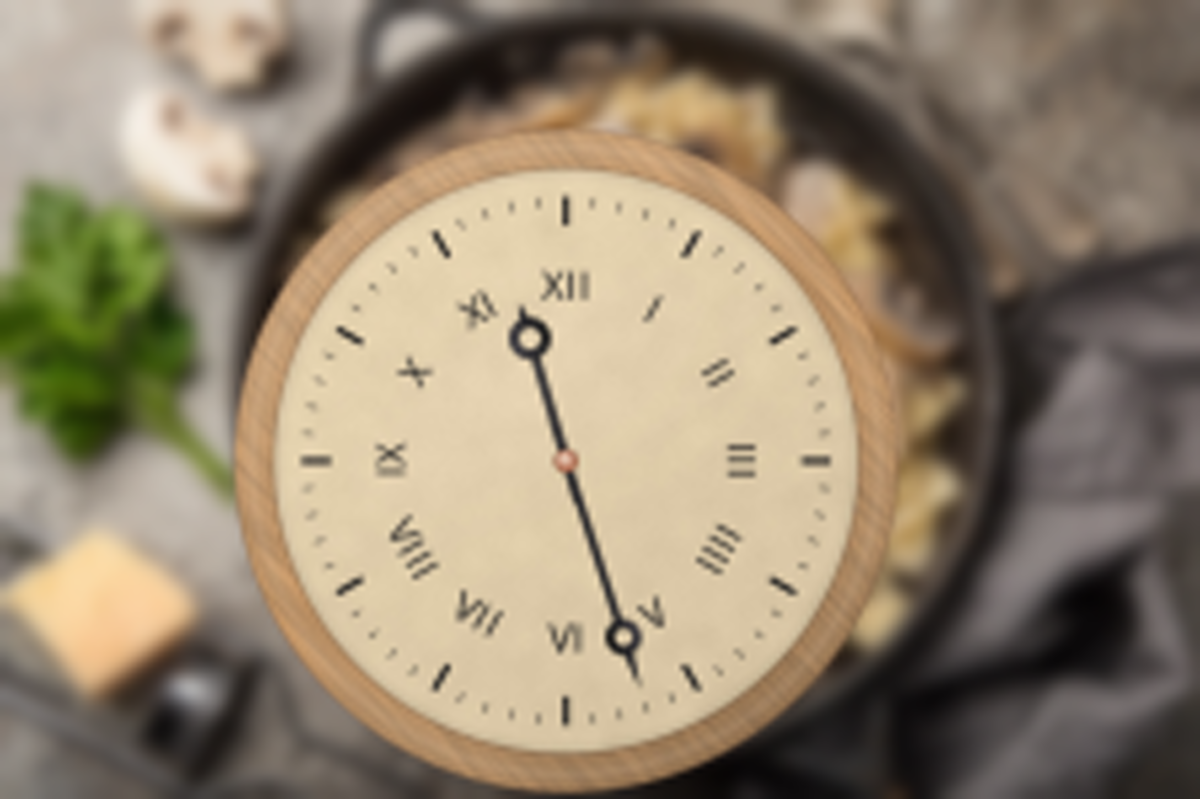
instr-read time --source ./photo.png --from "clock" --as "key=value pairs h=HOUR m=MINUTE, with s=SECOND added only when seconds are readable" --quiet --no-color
h=11 m=27
